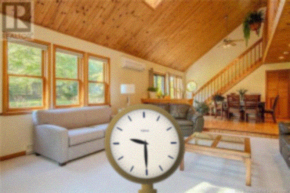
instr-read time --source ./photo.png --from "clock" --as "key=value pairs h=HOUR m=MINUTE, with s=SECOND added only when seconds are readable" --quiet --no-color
h=9 m=30
